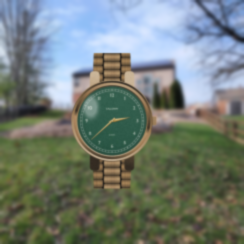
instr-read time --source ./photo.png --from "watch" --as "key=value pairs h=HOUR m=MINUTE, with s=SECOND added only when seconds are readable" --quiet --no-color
h=2 m=38
